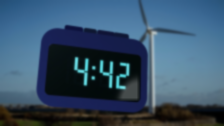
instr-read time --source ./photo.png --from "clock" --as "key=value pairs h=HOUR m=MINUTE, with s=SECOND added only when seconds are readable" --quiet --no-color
h=4 m=42
